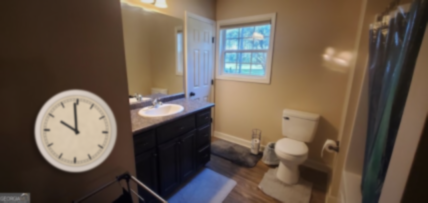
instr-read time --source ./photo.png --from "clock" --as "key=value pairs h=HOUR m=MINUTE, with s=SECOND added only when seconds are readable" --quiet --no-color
h=9 m=59
